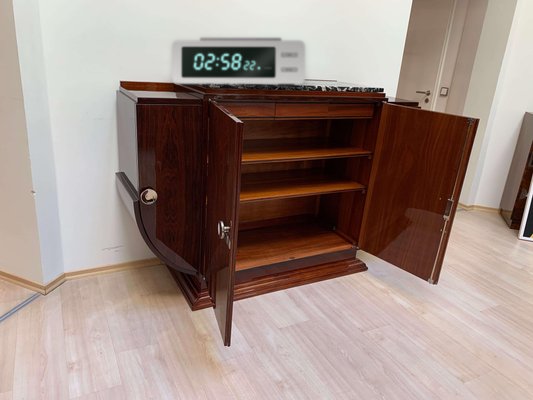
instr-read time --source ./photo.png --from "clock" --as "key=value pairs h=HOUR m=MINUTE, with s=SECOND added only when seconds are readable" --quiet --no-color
h=2 m=58
